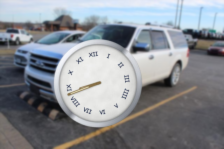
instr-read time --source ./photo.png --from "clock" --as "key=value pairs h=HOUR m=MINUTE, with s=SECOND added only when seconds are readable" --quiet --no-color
h=8 m=43
